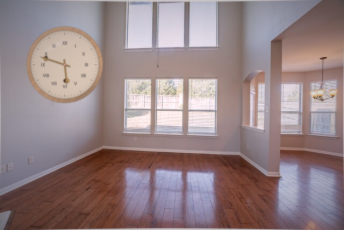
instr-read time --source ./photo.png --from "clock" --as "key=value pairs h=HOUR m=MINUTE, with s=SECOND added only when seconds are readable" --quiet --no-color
h=5 m=48
